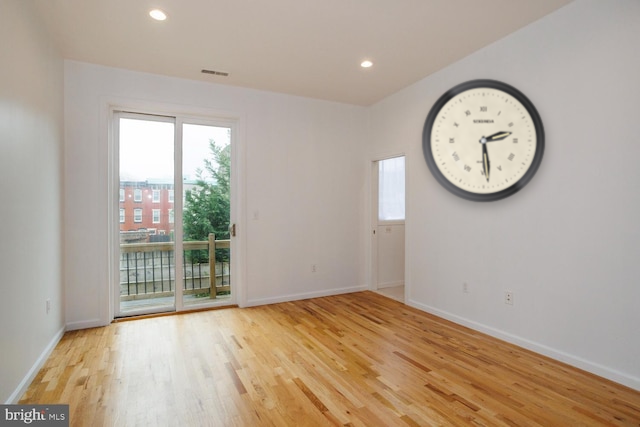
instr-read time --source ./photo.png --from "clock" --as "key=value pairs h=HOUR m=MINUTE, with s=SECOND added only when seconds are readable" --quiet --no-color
h=2 m=29
